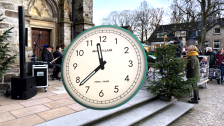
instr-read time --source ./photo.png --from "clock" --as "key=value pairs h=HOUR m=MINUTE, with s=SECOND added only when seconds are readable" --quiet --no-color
h=11 m=38
